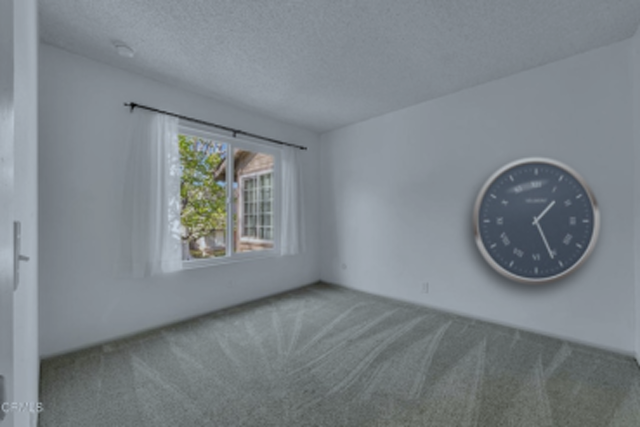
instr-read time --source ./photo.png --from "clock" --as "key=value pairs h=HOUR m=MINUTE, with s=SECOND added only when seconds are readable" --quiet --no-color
h=1 m=26
